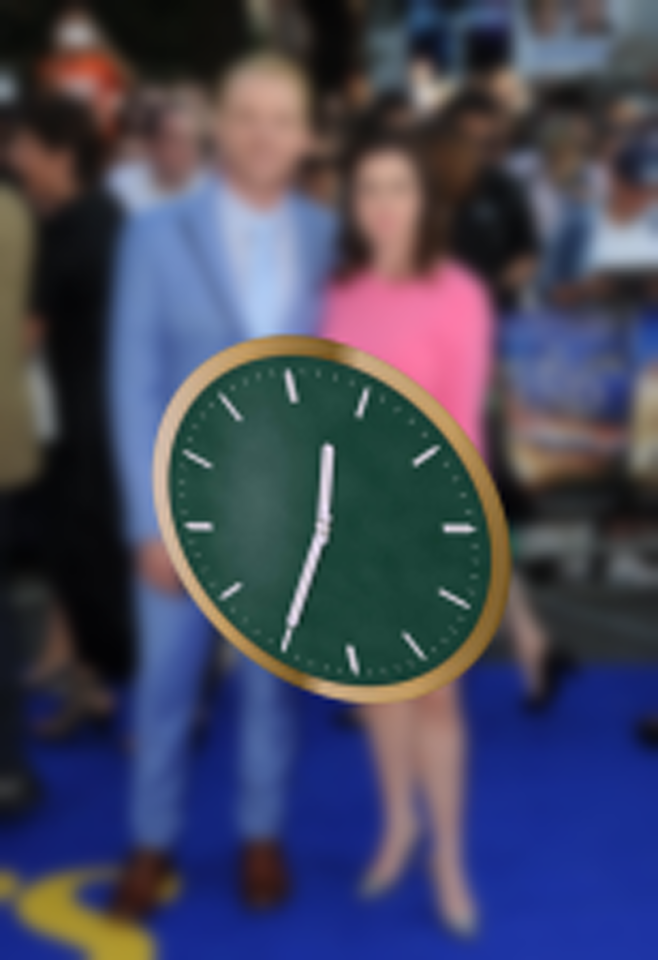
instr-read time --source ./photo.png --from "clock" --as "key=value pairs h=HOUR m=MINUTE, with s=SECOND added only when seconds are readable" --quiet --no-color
h=12 m=35
